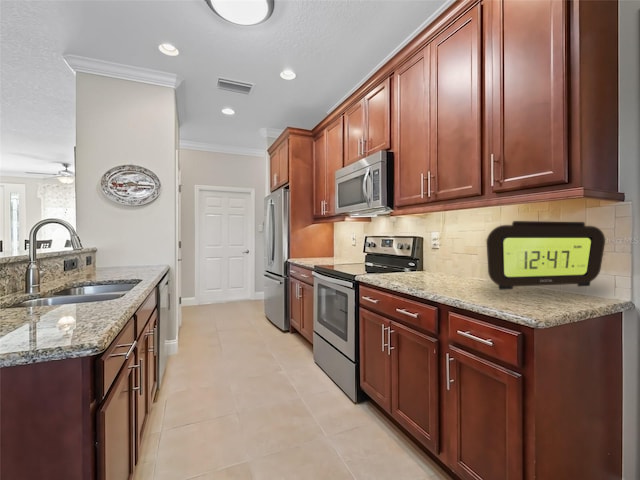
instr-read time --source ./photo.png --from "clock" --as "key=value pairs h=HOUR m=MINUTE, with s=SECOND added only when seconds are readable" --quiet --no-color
h=12 m=47
